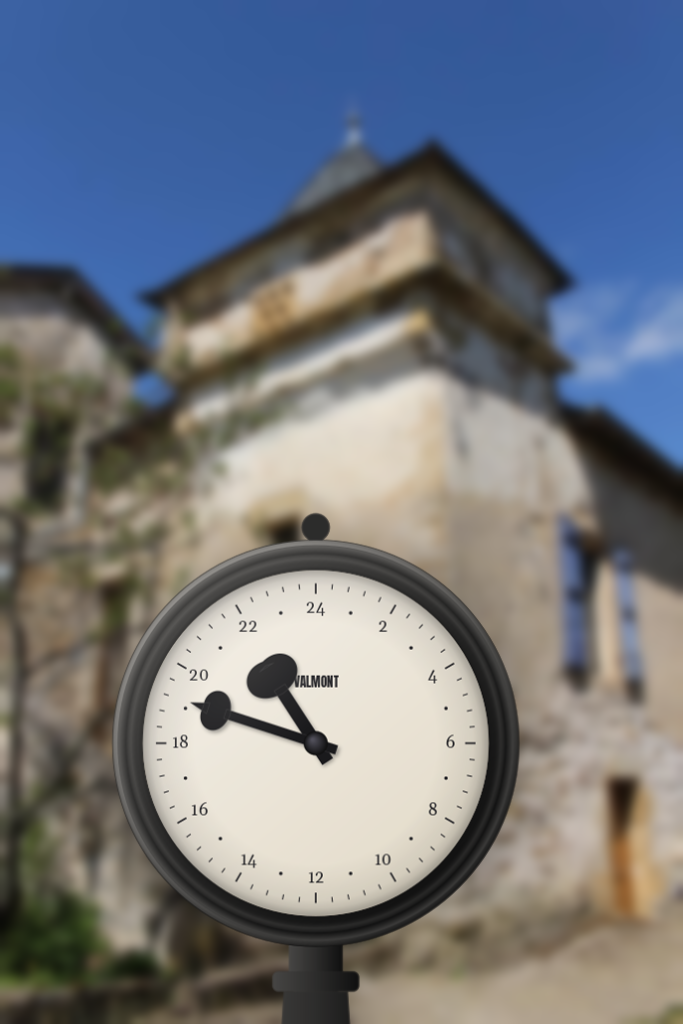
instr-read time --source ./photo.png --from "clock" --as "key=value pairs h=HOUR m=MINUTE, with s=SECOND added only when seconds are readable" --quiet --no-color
h=21 m=48
